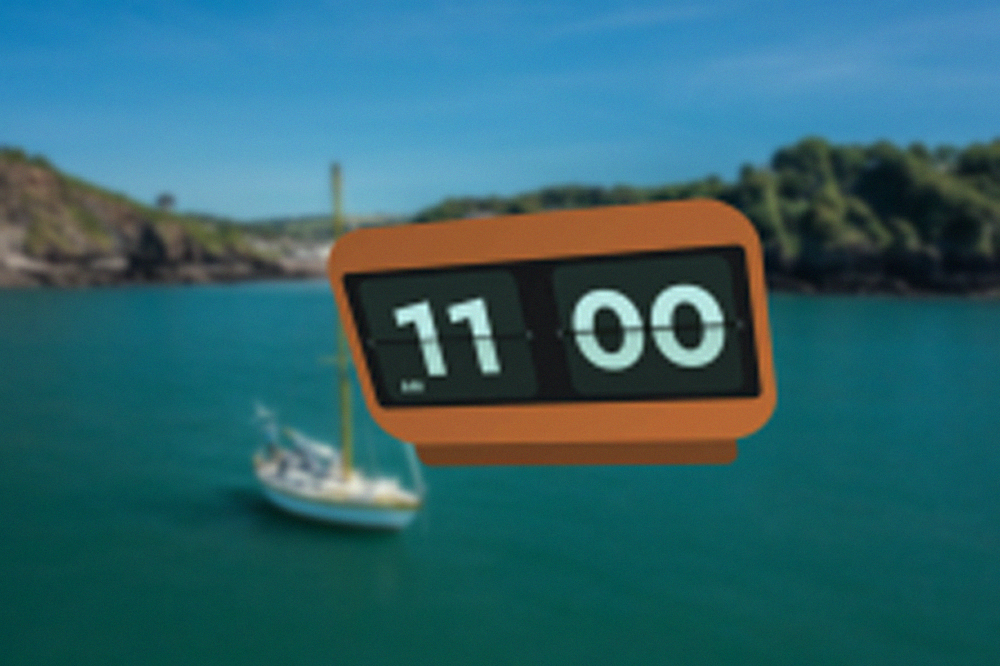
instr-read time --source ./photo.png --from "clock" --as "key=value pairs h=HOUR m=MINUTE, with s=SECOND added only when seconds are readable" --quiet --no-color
h=11 m=0
